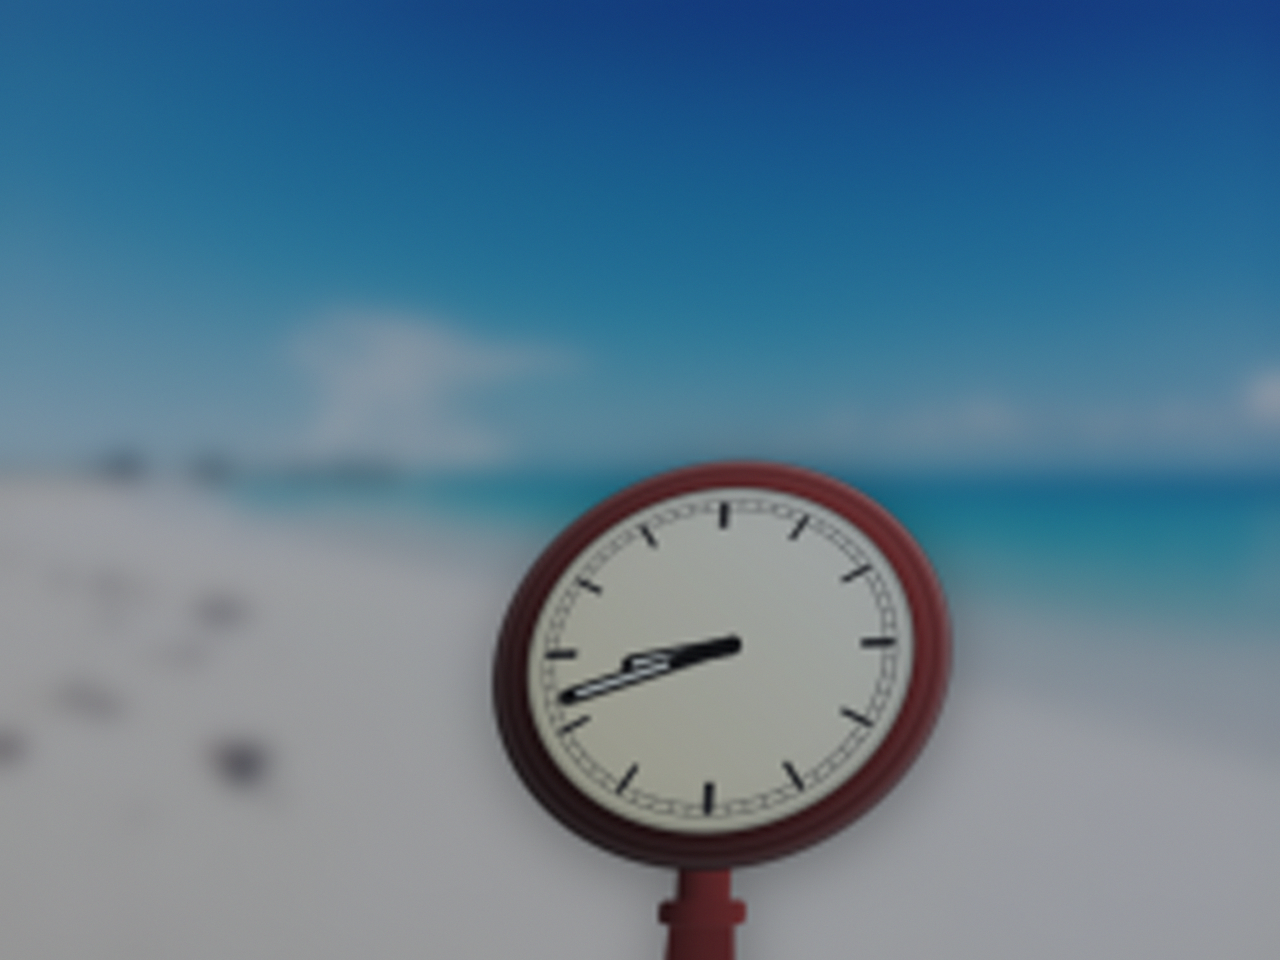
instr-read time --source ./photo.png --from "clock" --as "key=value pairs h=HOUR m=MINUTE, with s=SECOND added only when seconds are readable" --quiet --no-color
h=8 m=42
